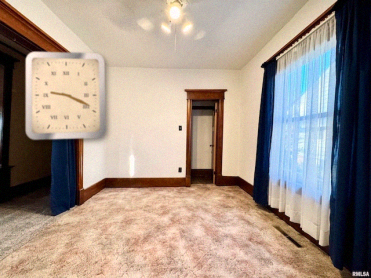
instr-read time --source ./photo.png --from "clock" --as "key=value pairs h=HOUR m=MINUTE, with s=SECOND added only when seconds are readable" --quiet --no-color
h=9 m=19
